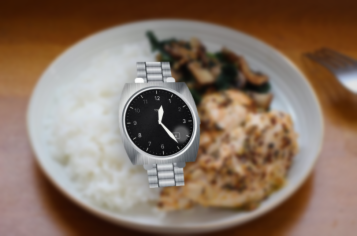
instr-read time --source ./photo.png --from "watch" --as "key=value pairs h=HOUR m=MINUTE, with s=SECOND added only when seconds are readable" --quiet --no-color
h=12 m=24
